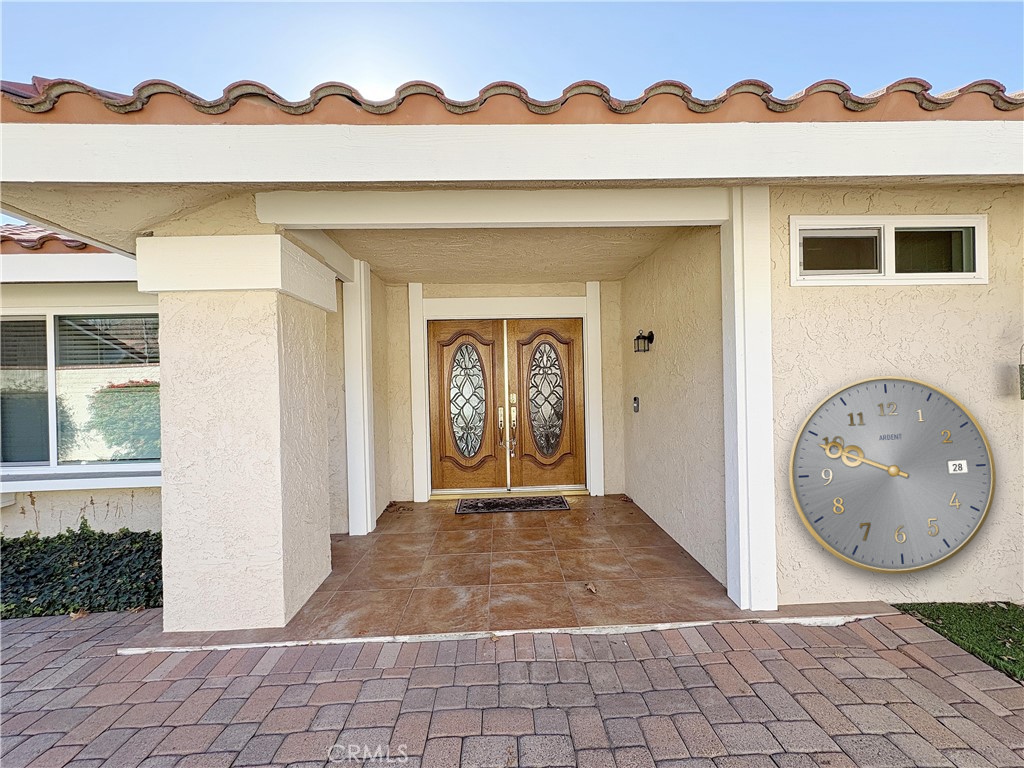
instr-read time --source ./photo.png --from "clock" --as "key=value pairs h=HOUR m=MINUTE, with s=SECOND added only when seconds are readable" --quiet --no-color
h=9 m=49
